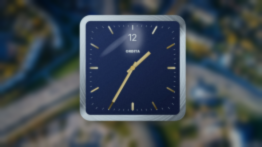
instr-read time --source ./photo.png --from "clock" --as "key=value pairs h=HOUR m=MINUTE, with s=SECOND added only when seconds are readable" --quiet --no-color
h=1 m=35
